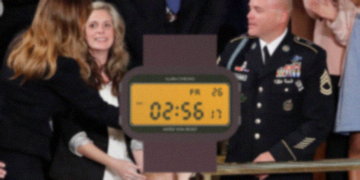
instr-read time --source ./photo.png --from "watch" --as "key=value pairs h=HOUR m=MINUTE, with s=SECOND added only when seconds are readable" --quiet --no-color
h=2 m=56 s=17
